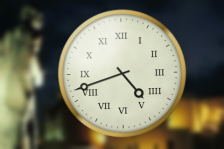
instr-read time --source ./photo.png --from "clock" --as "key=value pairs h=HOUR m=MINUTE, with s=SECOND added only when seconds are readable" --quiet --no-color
h=4 m=42
